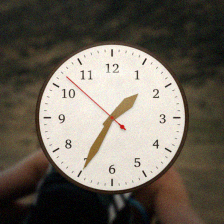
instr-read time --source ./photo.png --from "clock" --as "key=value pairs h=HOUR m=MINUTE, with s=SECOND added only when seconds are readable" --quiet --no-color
h=1 m=34 s=52
